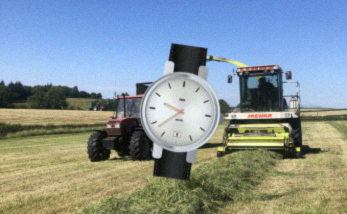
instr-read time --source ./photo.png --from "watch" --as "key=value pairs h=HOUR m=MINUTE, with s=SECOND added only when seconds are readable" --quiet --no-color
h=9 m=38
